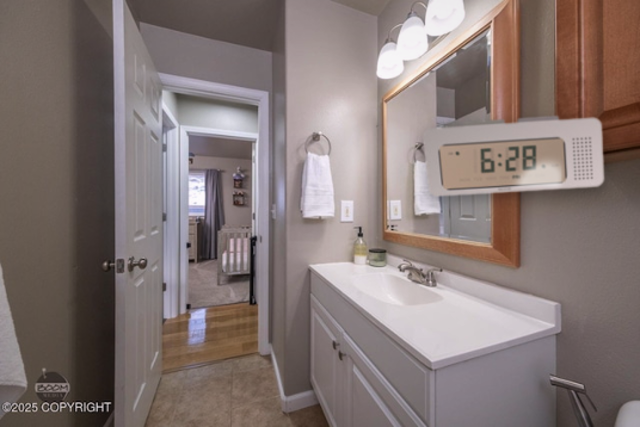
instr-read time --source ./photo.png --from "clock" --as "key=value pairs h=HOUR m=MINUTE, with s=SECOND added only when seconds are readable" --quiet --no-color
h=6 m=28
